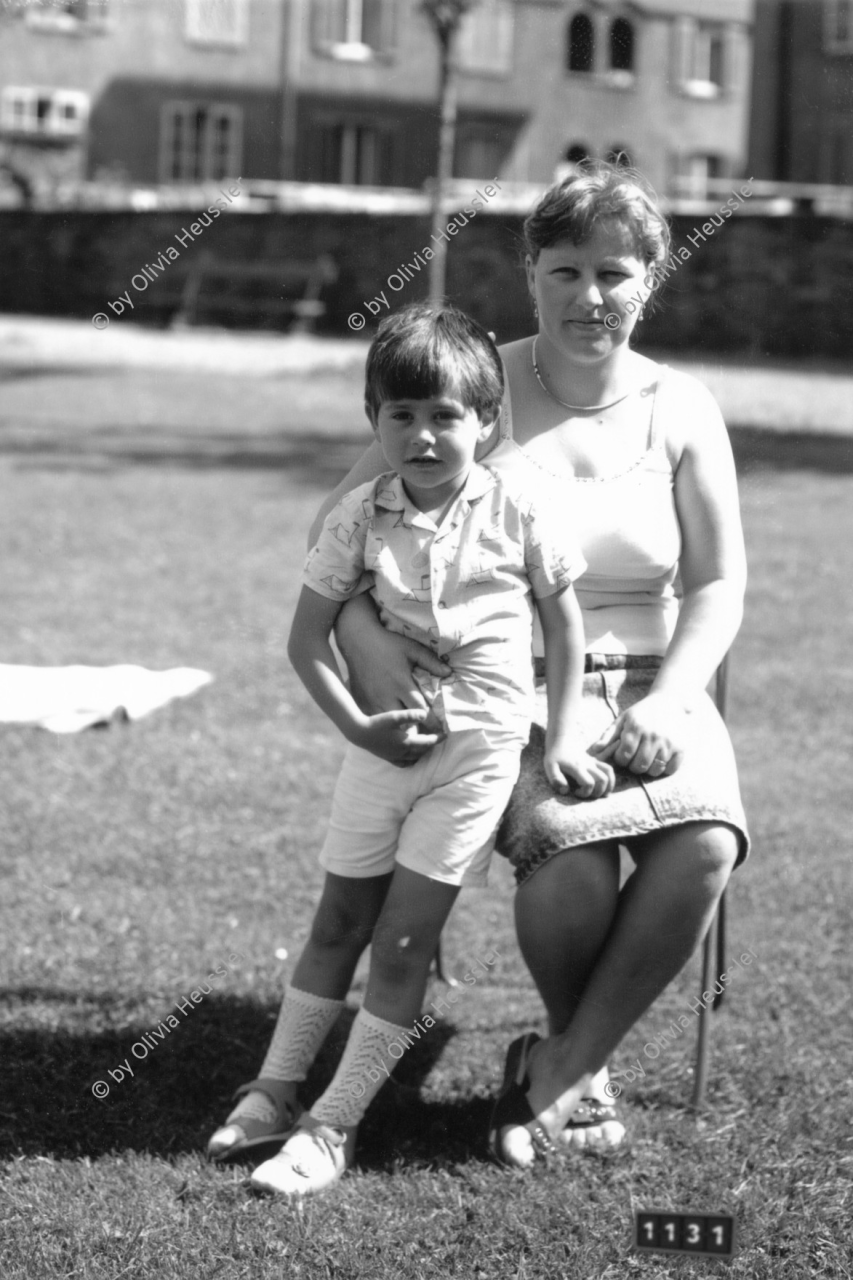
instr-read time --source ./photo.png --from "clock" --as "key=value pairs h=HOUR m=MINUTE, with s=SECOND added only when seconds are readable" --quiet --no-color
h=11 m=31
